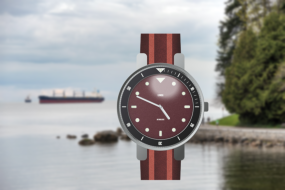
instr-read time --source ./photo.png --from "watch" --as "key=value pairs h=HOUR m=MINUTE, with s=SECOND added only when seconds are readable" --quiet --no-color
h=4 m=49
